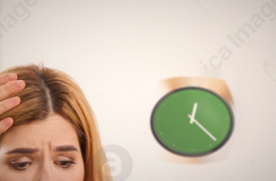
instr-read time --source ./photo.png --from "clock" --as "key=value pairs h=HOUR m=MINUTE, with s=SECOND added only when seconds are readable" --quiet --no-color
h=12 m=23
